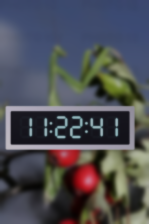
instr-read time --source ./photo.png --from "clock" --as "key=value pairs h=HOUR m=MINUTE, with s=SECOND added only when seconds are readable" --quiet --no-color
h=11 m=22 s=41
